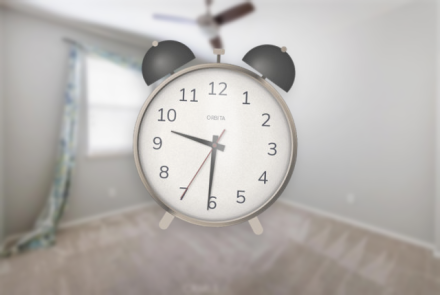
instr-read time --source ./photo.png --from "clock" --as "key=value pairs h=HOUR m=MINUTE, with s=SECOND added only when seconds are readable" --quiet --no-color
h=9 m=30 s=35
